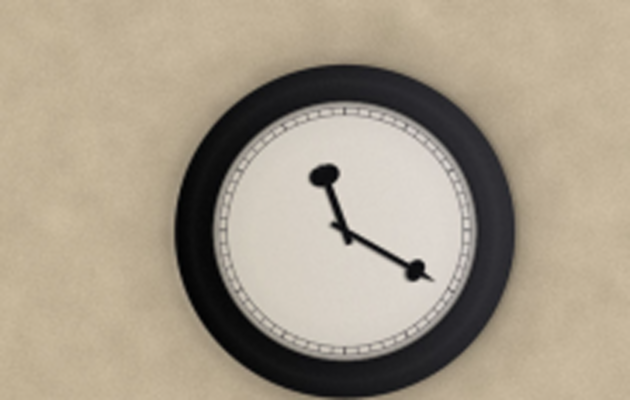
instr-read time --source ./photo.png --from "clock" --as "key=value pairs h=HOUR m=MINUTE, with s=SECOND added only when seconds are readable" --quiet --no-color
h=11 m=20
